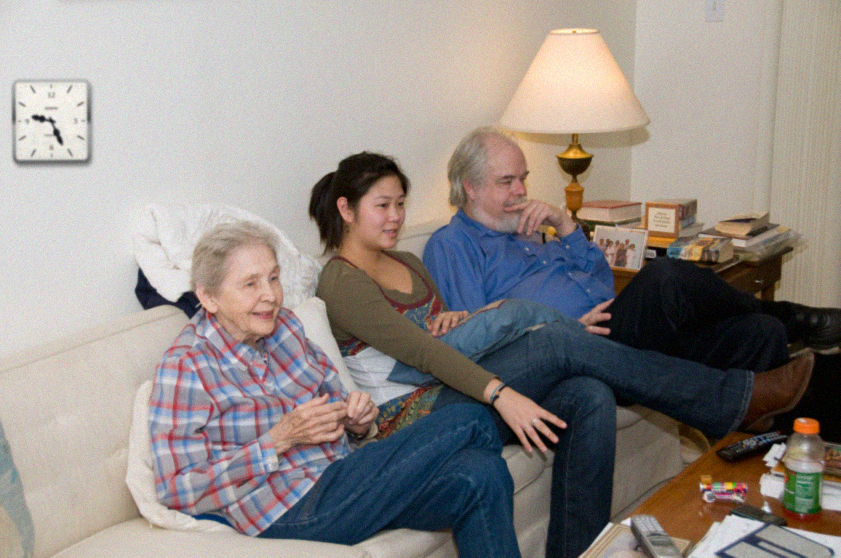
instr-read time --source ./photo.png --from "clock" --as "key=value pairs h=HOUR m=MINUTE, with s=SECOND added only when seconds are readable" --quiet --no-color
h=9 m=26
